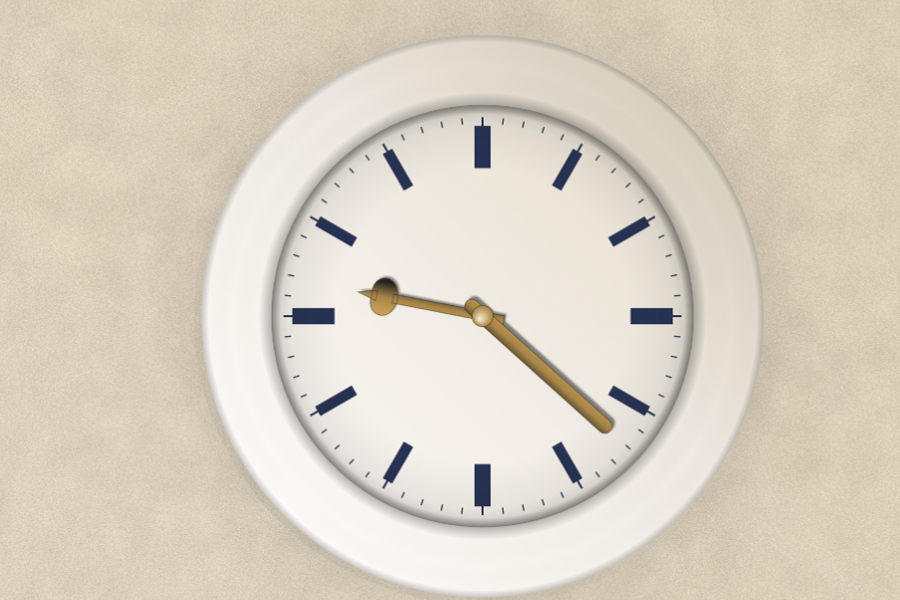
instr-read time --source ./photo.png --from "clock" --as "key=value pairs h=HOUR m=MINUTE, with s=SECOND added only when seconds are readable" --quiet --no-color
h=9 m=22
